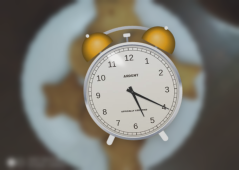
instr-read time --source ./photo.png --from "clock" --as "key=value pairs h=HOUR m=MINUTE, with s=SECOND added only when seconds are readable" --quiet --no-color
h=5 m=20
